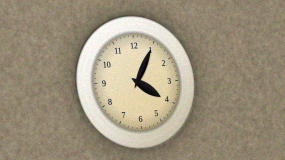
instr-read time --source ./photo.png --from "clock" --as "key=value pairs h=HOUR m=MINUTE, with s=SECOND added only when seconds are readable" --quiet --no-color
h=4 m=5
